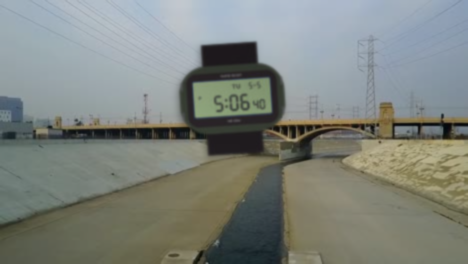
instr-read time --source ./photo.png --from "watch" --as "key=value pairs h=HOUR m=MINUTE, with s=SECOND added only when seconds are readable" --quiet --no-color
h=5 m=6
